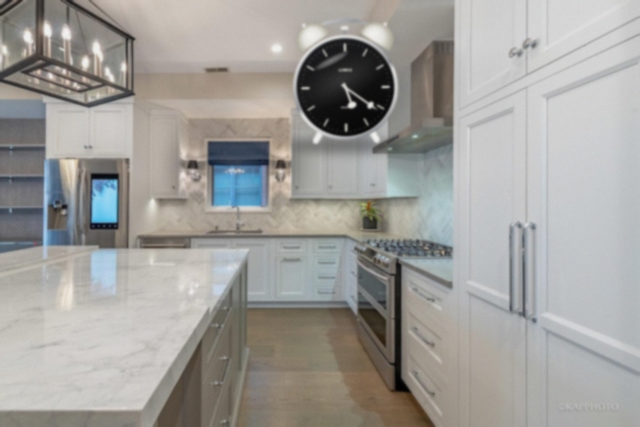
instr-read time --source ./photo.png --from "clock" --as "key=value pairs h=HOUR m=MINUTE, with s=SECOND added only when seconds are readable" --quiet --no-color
h=5 m=21
